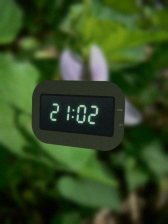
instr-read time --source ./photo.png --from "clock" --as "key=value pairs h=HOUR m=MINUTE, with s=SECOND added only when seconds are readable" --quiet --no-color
h=21 m=2
